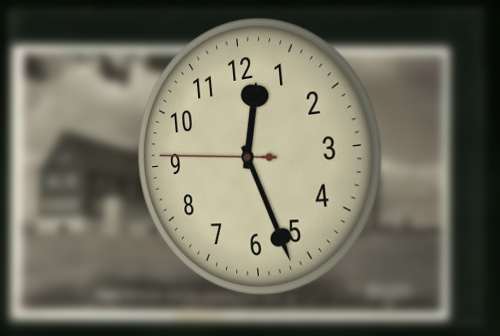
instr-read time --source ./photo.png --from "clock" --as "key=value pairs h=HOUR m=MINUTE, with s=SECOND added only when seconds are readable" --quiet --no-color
h=12 m=26 s=46
